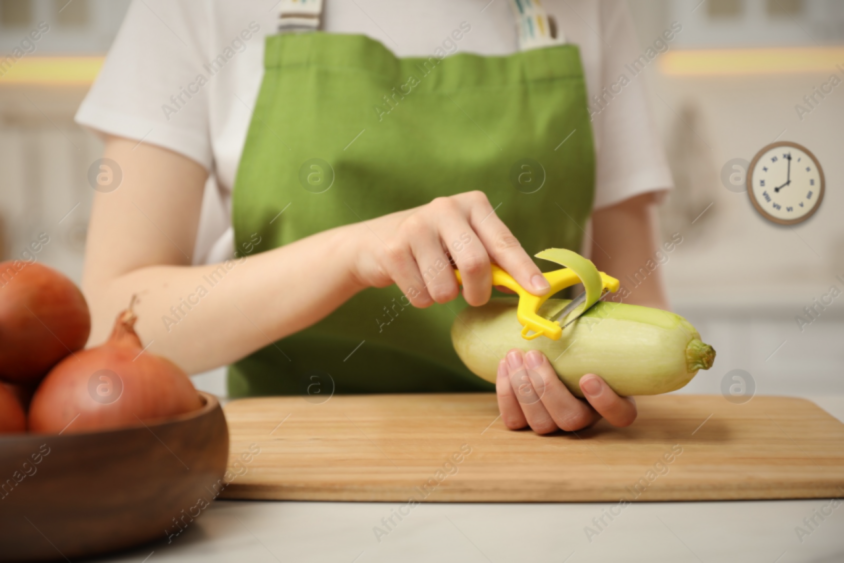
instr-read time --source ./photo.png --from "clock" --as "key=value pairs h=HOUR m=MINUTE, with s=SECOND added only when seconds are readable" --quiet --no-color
h=8 m=1
